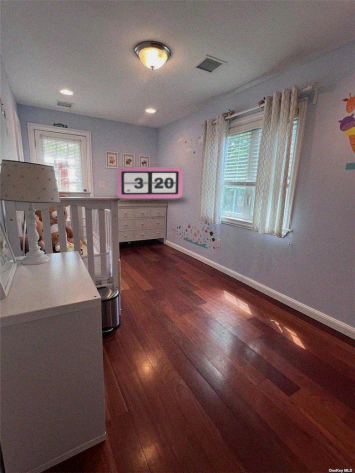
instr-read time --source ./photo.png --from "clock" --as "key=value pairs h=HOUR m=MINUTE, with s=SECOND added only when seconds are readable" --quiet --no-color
h=3 m=20
